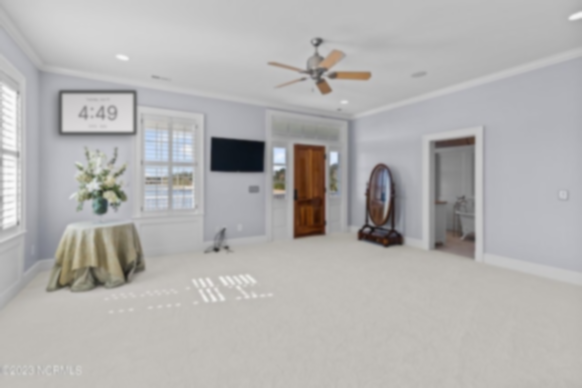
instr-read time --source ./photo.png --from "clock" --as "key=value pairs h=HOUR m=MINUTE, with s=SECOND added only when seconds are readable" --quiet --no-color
h=4 m=49
